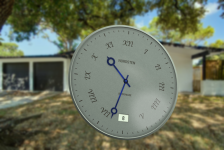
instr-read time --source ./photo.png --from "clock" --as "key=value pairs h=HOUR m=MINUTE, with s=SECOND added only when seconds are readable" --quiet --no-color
h=10 m=33
